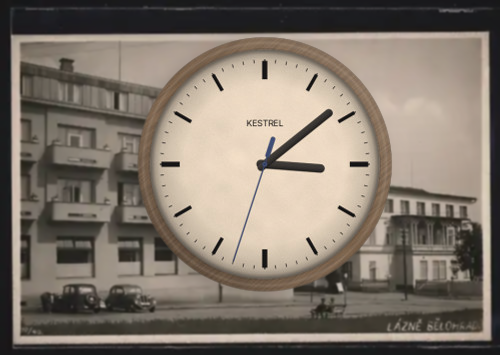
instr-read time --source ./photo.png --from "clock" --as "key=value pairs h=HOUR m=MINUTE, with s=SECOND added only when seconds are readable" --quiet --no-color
h=3 m=8 s=33
